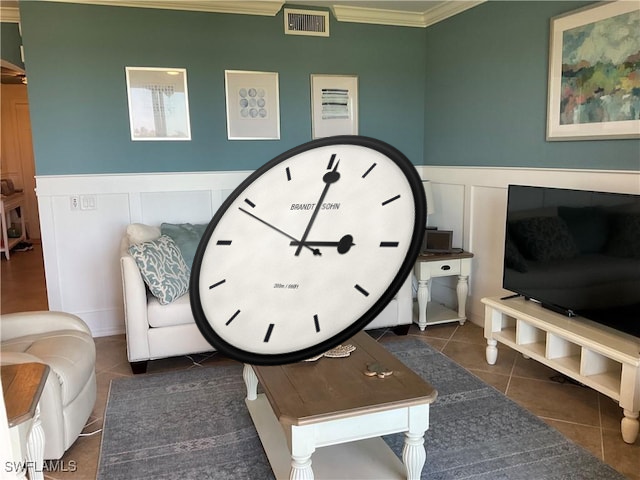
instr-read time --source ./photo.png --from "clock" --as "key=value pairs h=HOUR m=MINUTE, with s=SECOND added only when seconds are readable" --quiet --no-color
h=3 m=0 s=49
